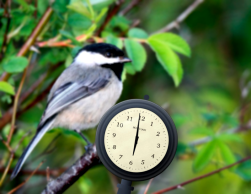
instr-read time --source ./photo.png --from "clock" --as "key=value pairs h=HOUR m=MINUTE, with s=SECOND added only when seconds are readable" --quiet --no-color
h=5 m=59
